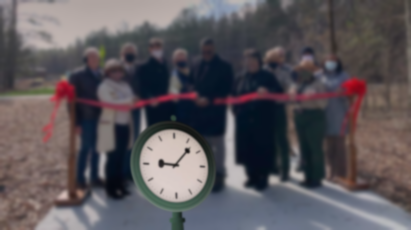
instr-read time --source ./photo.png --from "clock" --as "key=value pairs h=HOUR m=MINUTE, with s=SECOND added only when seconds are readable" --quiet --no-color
h=9 m=7
